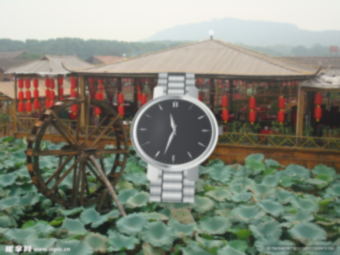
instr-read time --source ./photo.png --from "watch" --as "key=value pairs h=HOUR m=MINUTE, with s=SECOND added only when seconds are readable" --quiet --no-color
h=11 m=33
